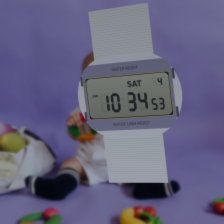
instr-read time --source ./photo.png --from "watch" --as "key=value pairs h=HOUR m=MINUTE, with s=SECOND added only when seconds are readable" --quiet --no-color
h=10 m=34 s=53
